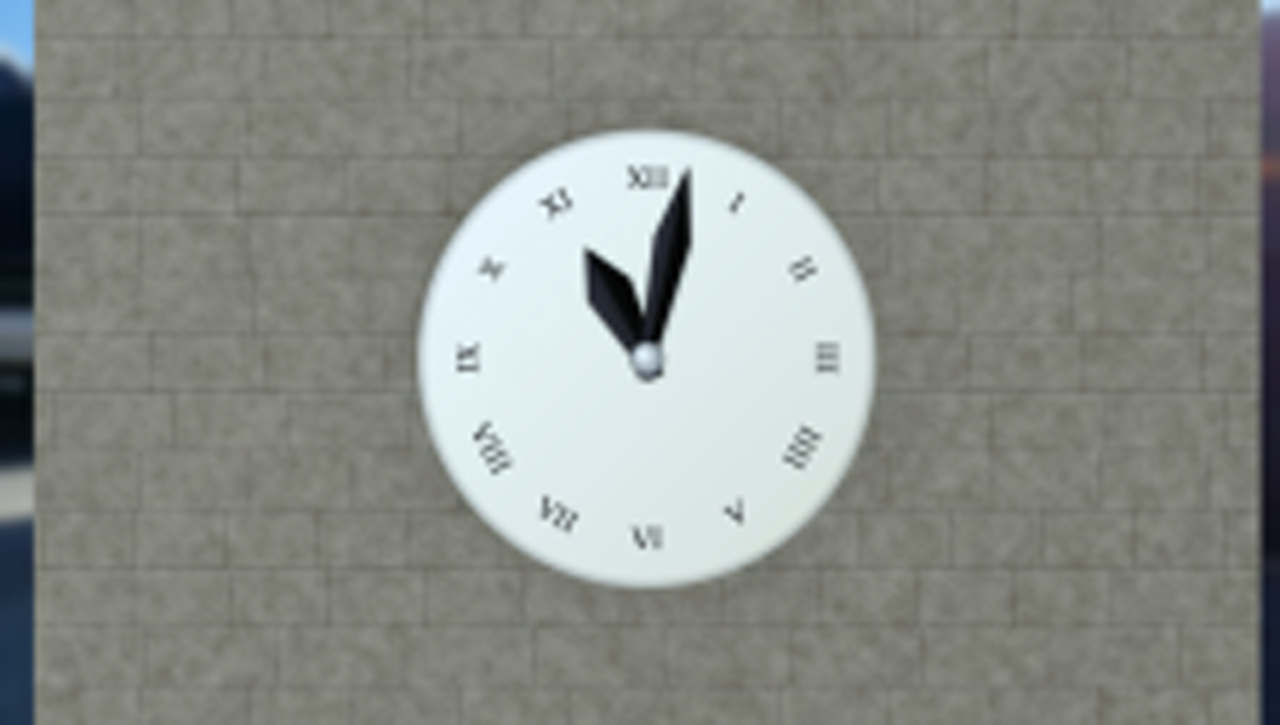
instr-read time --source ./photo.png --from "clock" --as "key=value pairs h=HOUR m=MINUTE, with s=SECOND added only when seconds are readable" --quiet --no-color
h=11 m=2
